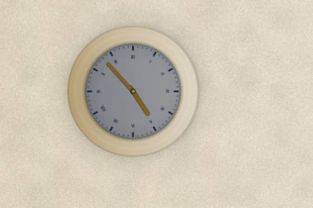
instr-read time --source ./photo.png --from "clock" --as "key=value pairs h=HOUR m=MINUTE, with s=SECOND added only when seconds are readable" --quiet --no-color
h=4 m=53
